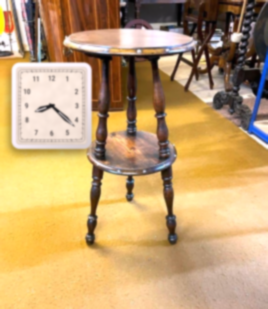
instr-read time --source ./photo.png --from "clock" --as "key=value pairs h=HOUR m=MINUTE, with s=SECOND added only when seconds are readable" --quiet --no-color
h=8 m=22
